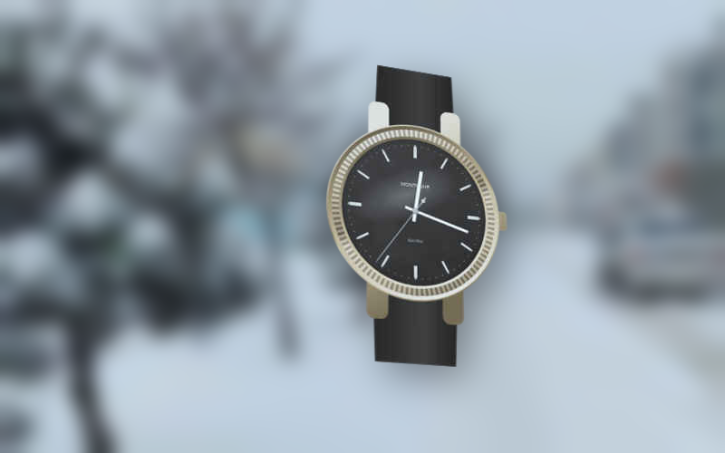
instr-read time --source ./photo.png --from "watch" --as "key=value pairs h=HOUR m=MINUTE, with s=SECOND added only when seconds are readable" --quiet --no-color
h=12 m=17 s=36
